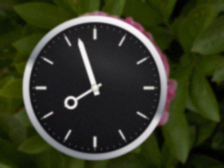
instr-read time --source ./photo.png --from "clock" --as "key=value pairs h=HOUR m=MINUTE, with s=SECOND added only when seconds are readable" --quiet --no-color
h=7 m=57
